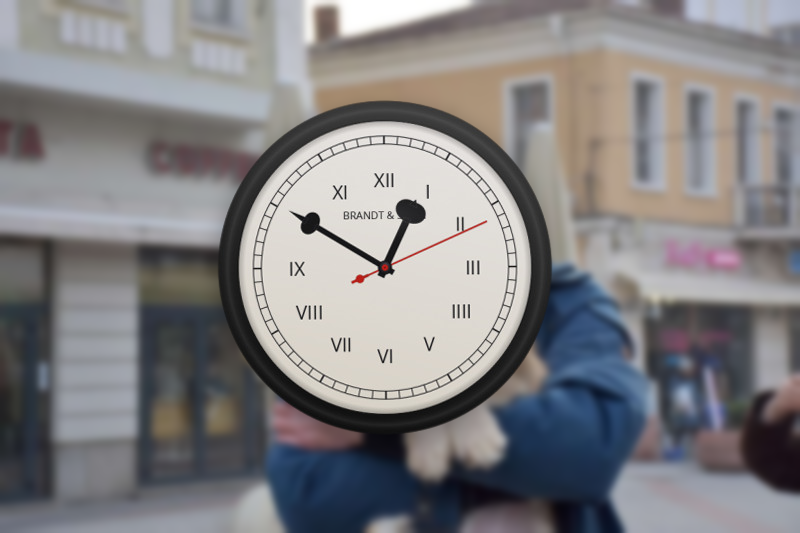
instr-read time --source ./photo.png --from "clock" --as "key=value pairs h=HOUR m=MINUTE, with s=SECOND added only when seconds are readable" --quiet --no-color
h=12 m=50 s=11
